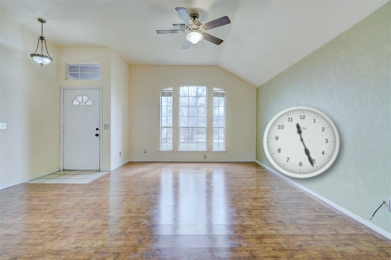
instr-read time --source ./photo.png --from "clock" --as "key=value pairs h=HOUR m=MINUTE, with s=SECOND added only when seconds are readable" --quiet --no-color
h=11 m=26
